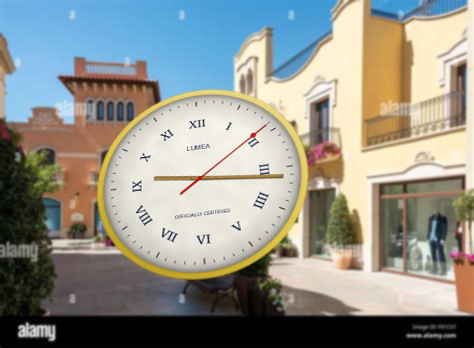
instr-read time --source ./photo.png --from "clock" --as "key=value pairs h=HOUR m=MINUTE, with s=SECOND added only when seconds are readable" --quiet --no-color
h=9 m=16 s=9
